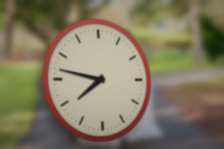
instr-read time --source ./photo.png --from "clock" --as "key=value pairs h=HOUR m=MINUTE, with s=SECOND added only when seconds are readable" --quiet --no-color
h=7 m=47
